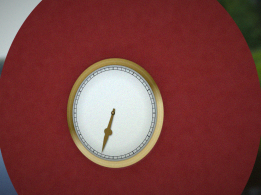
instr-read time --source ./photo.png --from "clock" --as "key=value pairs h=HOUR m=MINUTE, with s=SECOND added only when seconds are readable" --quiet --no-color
h=6 m=33
